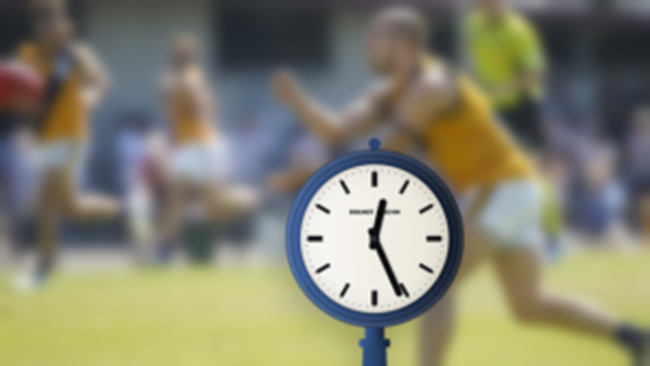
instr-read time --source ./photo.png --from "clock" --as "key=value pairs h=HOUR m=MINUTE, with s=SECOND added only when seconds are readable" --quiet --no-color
h=12 m=26
